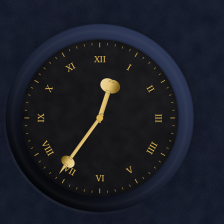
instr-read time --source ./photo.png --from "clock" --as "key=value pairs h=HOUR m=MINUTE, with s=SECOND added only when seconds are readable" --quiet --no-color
h=12 m=36
